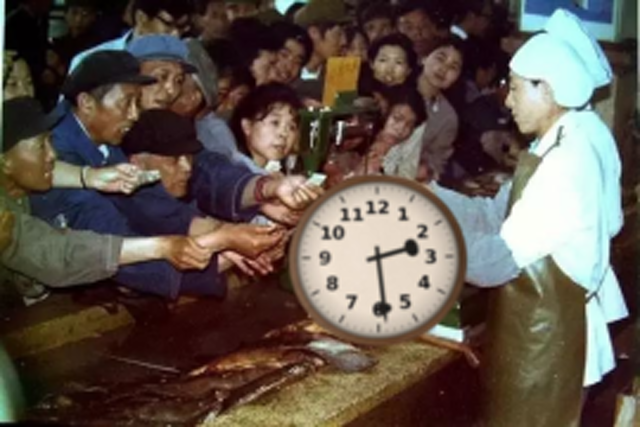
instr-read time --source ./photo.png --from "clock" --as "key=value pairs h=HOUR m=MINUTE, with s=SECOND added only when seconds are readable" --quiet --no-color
h=2 m=29
